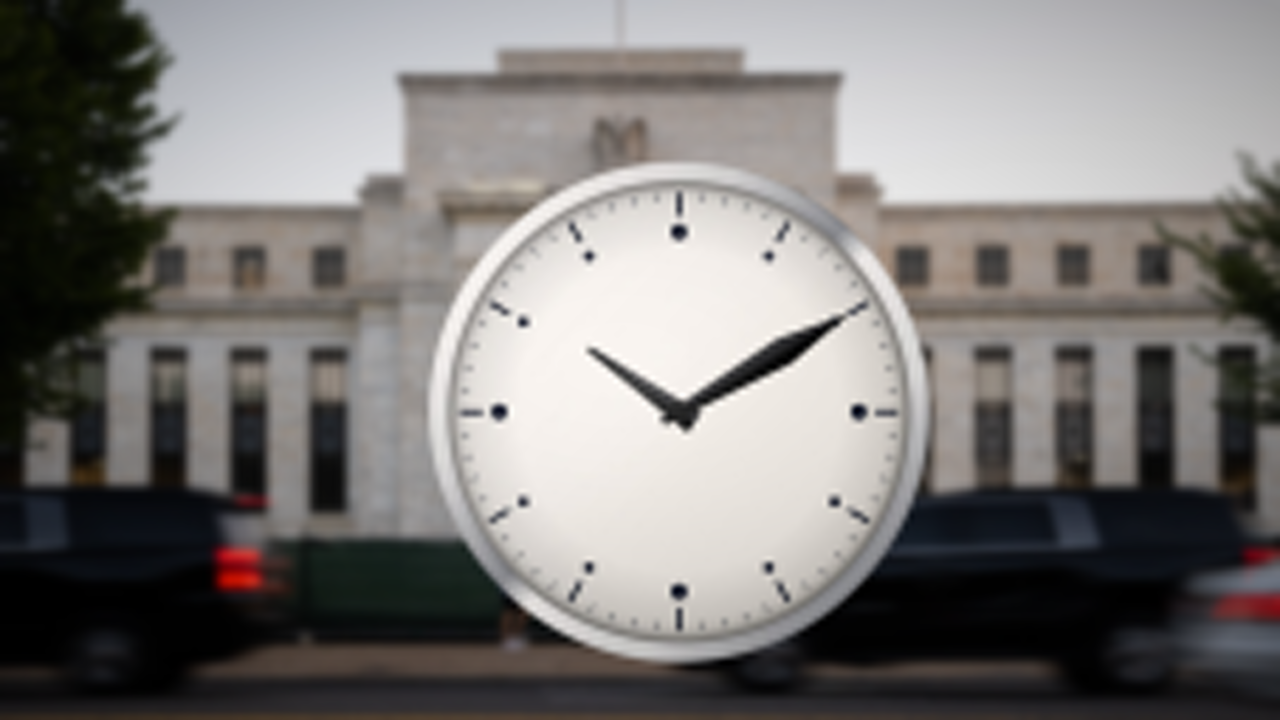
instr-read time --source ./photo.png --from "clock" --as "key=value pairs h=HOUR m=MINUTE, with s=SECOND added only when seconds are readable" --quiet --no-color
h=10 m=10
